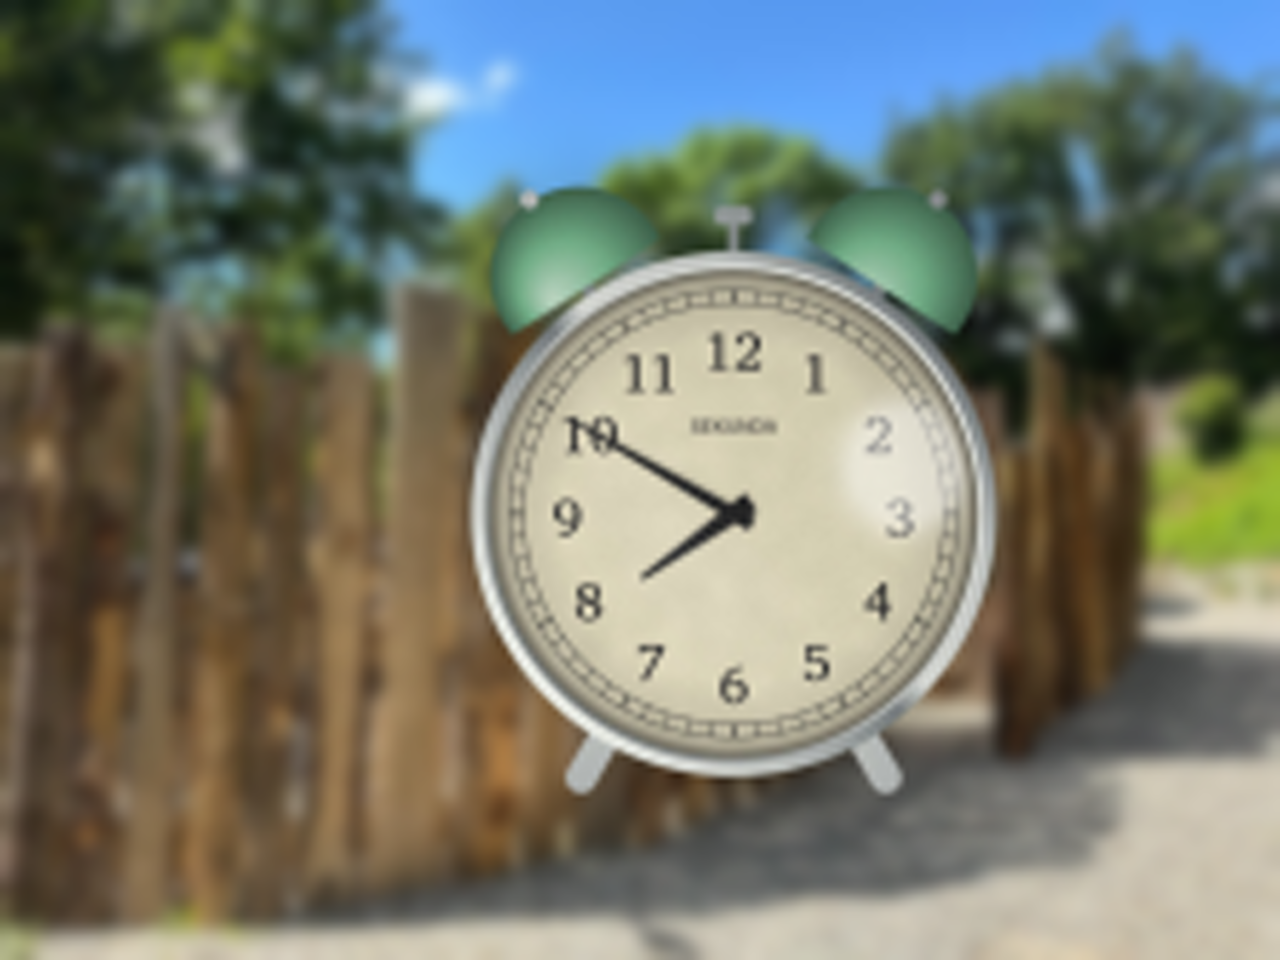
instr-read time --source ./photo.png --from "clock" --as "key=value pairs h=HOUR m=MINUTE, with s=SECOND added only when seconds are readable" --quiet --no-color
h=7 m=50
